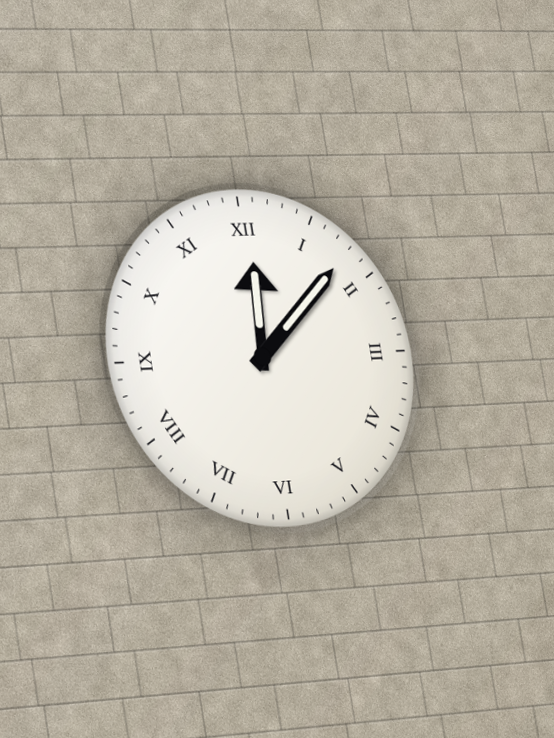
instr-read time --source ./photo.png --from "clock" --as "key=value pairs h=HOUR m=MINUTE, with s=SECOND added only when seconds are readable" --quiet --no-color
h=12 m=8
